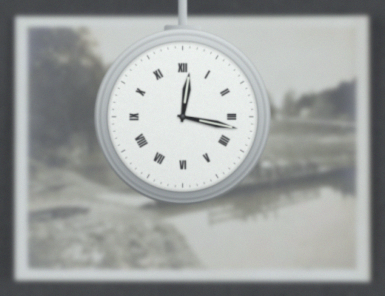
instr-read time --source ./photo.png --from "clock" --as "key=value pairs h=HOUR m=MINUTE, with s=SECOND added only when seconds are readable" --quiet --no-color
h=12 m=17
